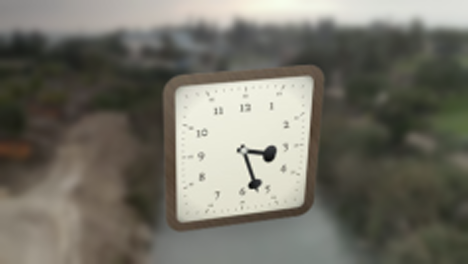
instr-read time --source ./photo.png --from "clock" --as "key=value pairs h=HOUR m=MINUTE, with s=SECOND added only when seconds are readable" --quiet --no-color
h=3 m=27
